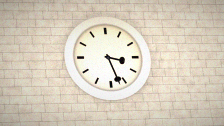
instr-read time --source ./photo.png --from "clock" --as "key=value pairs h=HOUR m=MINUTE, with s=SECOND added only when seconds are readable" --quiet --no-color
h=3 m=27
